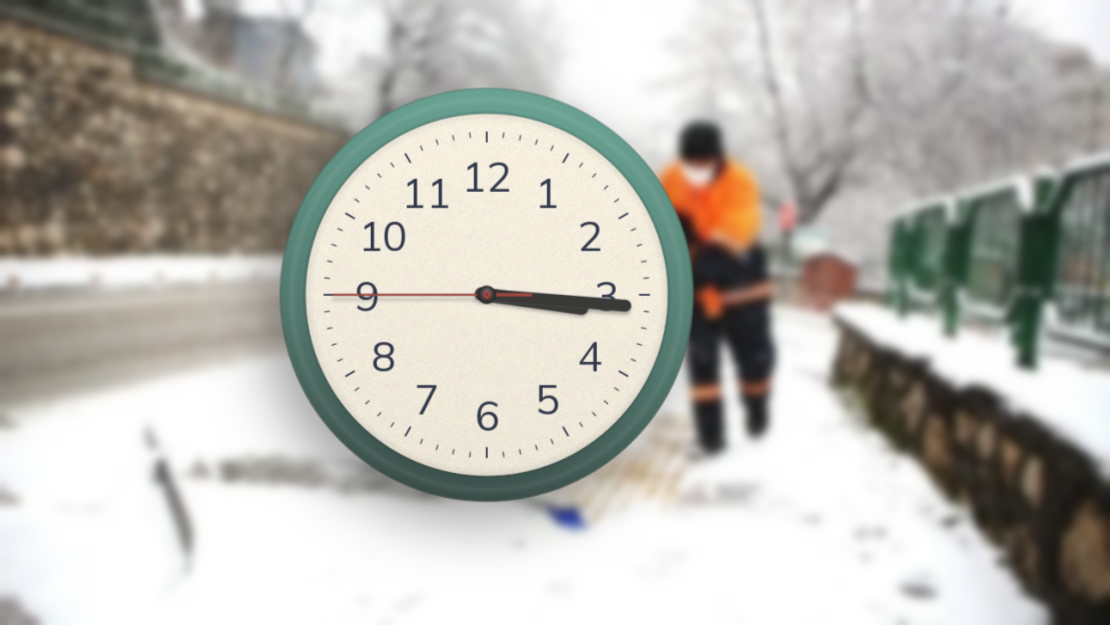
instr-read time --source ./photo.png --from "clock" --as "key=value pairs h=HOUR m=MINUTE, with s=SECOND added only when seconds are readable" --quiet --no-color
h=3 m=15 s=45
